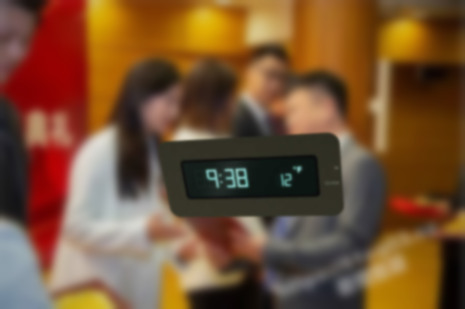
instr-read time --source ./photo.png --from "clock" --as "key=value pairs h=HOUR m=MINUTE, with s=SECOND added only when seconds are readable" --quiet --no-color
h=9 m=38
